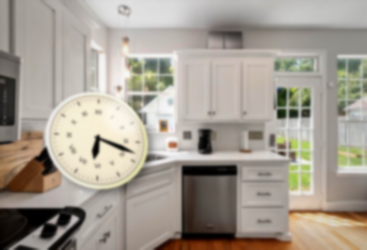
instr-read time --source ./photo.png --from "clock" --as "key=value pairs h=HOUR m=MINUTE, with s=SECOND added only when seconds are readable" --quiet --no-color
h=6 m=18
